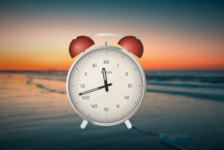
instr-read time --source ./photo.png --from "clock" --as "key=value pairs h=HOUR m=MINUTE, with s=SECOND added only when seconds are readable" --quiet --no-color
h=11 m=42
